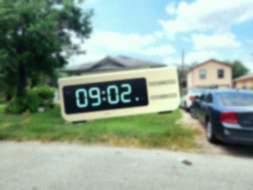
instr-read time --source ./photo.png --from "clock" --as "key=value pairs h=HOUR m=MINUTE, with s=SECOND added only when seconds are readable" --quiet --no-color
h=9 m=2
